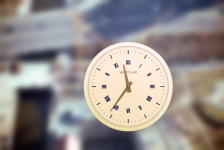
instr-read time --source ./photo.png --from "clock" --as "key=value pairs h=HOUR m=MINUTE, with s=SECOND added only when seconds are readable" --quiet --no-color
h=11 m=36
